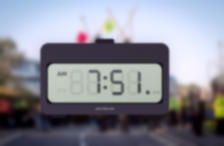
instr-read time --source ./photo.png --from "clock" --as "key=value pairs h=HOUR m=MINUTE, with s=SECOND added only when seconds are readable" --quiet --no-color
h=7 m=51
